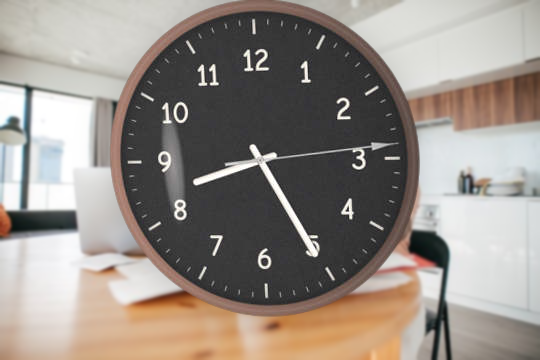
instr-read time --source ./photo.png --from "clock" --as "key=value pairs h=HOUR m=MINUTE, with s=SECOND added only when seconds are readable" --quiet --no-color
h=8 m=25 s=14
